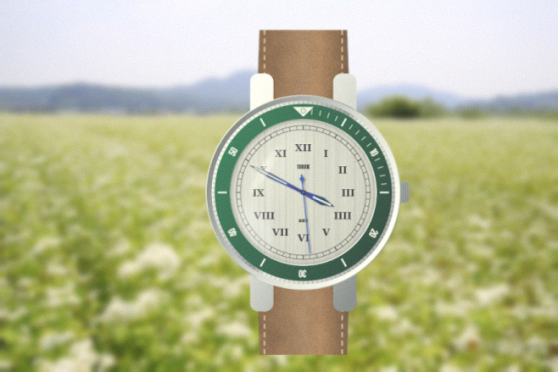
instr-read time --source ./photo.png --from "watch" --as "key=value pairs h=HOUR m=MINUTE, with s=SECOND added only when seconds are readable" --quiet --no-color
h=3 m=49 s=29
